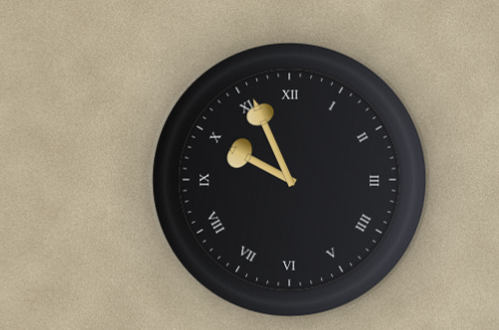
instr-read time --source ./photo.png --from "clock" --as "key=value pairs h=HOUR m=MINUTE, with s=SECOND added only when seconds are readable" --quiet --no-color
h=9 m=56
